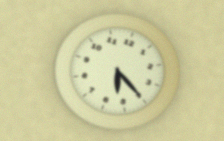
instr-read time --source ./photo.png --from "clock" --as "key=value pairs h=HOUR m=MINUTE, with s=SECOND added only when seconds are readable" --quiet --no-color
h=5 m=20
